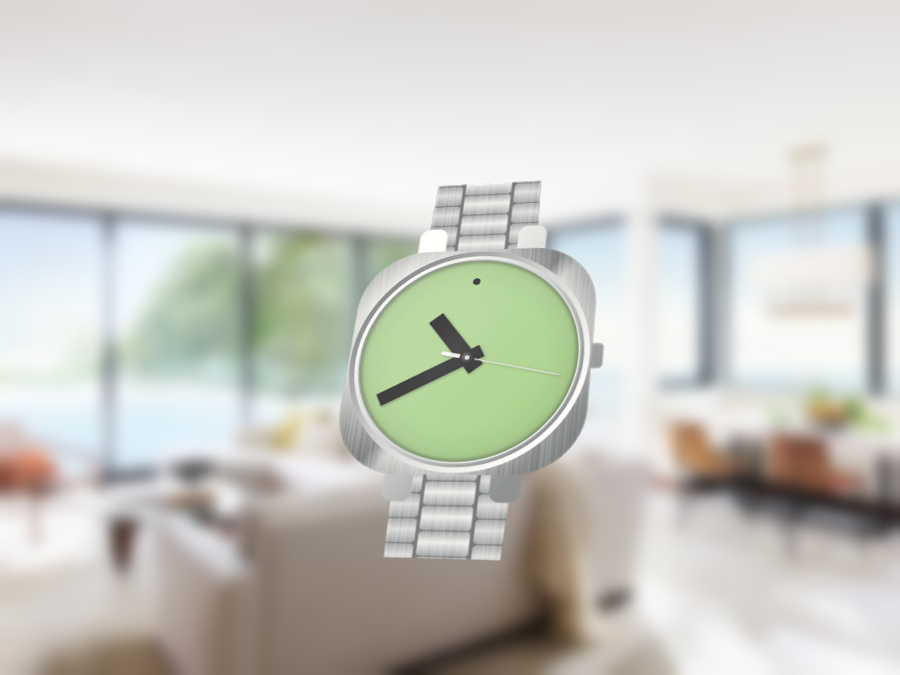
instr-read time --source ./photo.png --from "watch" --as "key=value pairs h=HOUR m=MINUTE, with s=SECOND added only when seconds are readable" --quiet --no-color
h=10 m=40 s=17
